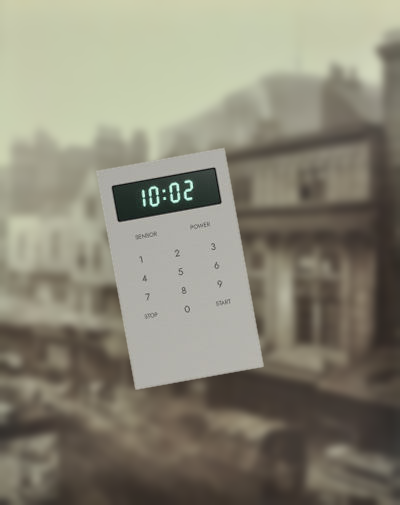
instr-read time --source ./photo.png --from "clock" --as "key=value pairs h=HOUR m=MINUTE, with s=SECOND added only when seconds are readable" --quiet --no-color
h=10 m=2
